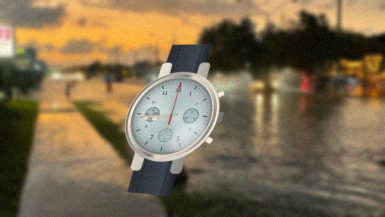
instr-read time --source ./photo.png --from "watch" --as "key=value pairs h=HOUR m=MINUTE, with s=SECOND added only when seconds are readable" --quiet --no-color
h=8 m=44
